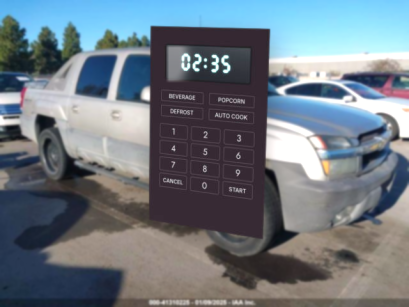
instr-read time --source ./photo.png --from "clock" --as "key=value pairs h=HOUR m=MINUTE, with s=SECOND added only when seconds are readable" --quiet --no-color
h=2 m=35
